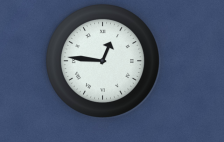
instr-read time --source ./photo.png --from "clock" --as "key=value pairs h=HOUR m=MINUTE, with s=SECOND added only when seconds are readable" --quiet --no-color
h=12 m=46
